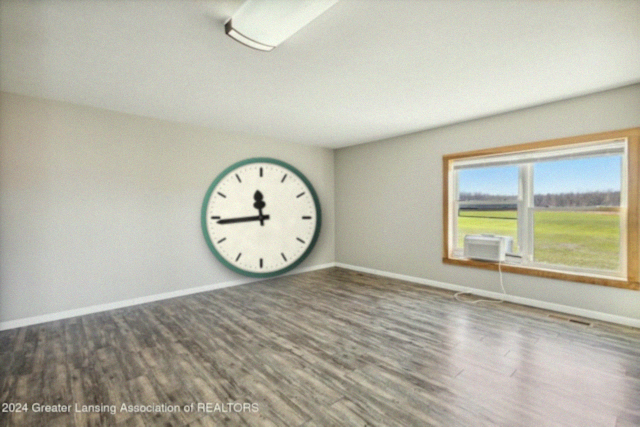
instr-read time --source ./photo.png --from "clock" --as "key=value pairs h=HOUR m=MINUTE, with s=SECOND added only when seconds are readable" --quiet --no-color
h=11 m=44
